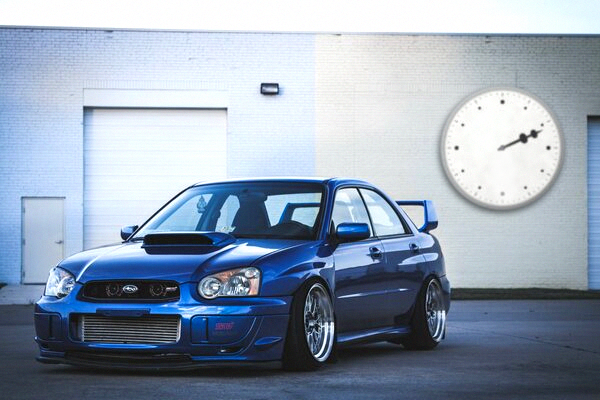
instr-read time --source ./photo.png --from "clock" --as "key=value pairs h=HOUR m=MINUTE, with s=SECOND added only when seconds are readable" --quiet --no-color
h=2 m=11
